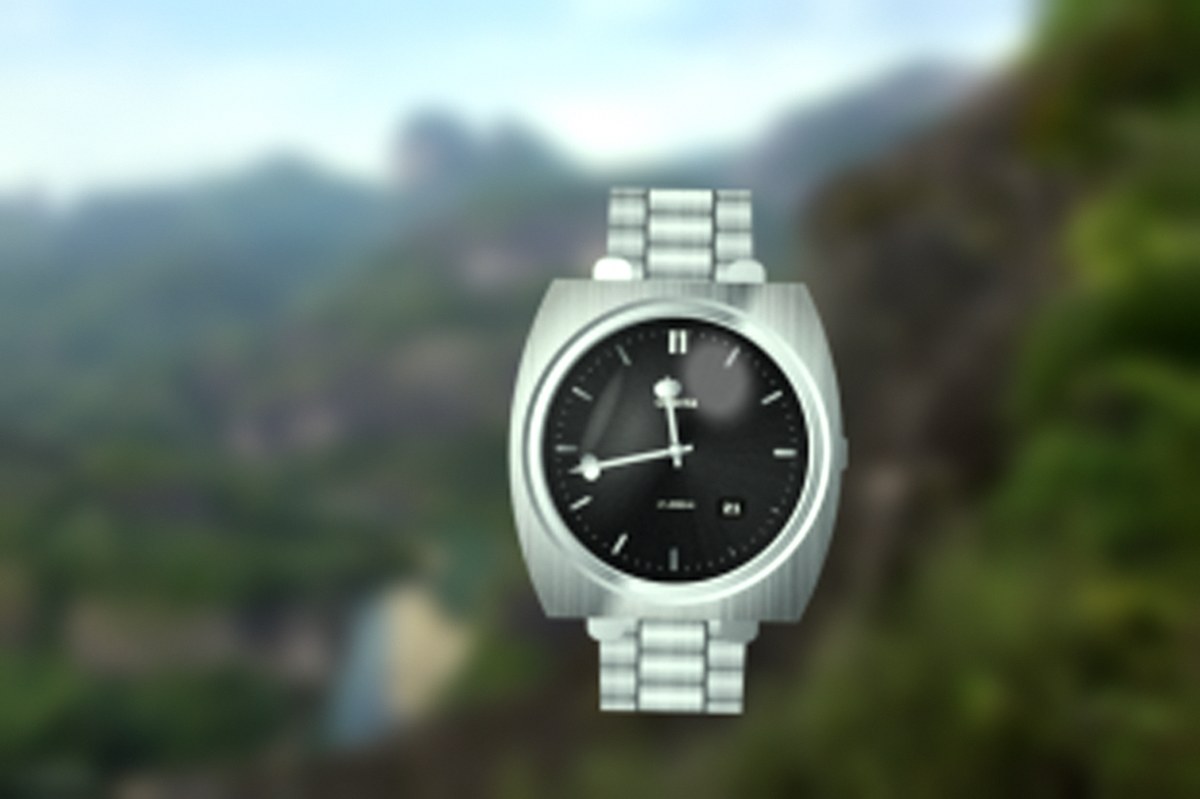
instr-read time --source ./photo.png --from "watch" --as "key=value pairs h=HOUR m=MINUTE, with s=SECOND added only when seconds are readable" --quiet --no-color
h=11 m=43
